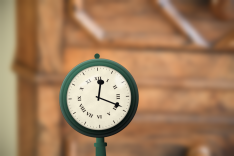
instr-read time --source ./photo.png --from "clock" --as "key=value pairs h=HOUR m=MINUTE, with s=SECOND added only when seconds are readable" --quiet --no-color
h=12 m=19
